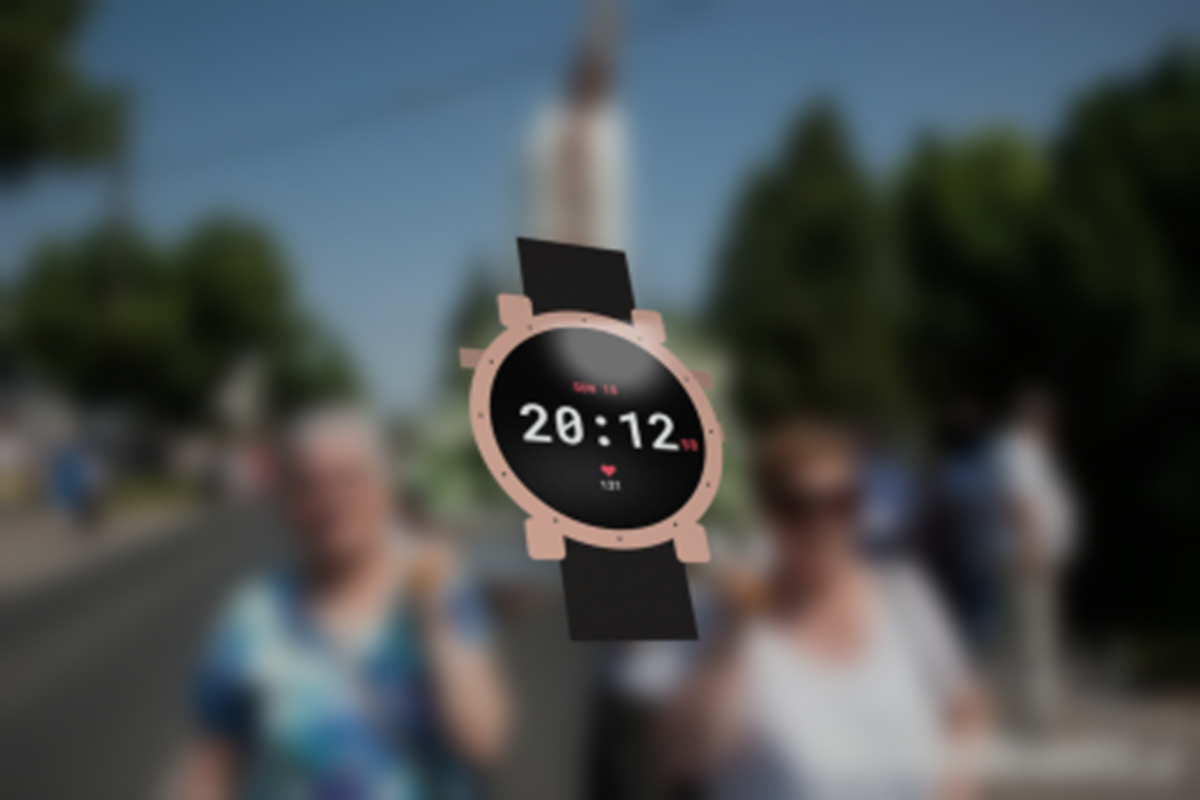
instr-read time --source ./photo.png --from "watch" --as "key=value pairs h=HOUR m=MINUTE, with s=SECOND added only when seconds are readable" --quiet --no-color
h=20 m=12
